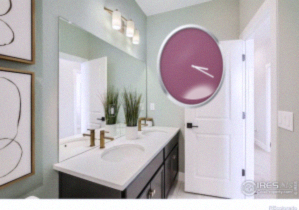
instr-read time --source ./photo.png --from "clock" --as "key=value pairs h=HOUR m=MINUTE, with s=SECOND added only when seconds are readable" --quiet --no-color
h=3 m=19
